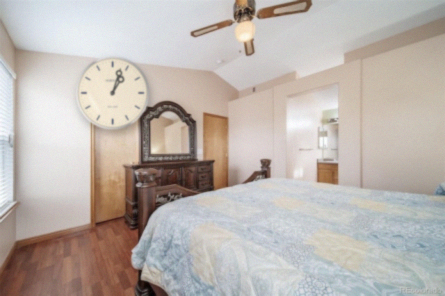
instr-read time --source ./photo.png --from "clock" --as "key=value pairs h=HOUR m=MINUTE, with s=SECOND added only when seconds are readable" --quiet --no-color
h=1 m=3
